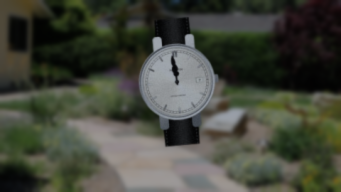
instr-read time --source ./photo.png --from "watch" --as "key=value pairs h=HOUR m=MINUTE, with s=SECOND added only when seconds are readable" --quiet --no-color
h=11 m=59
